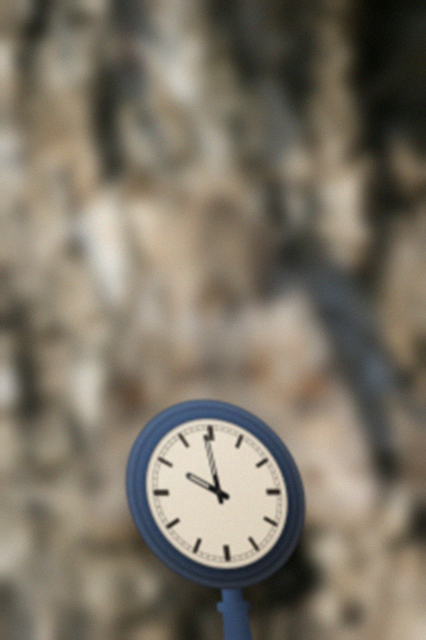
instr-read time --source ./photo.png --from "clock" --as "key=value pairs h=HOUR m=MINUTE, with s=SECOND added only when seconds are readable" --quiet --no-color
h=9 m=59
